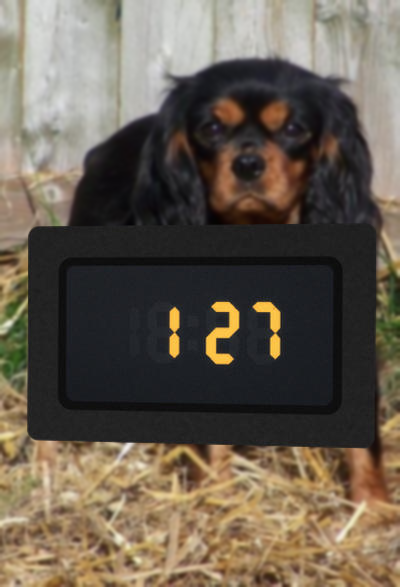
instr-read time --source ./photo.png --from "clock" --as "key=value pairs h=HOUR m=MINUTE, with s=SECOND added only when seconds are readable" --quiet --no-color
h=1 m=27
